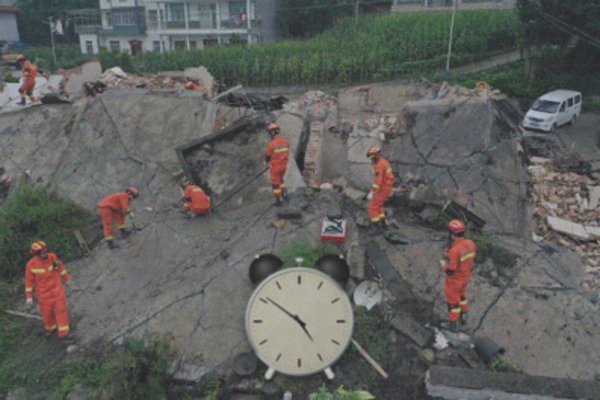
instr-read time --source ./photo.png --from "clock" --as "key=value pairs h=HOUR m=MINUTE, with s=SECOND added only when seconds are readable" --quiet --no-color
h=4 m=51
